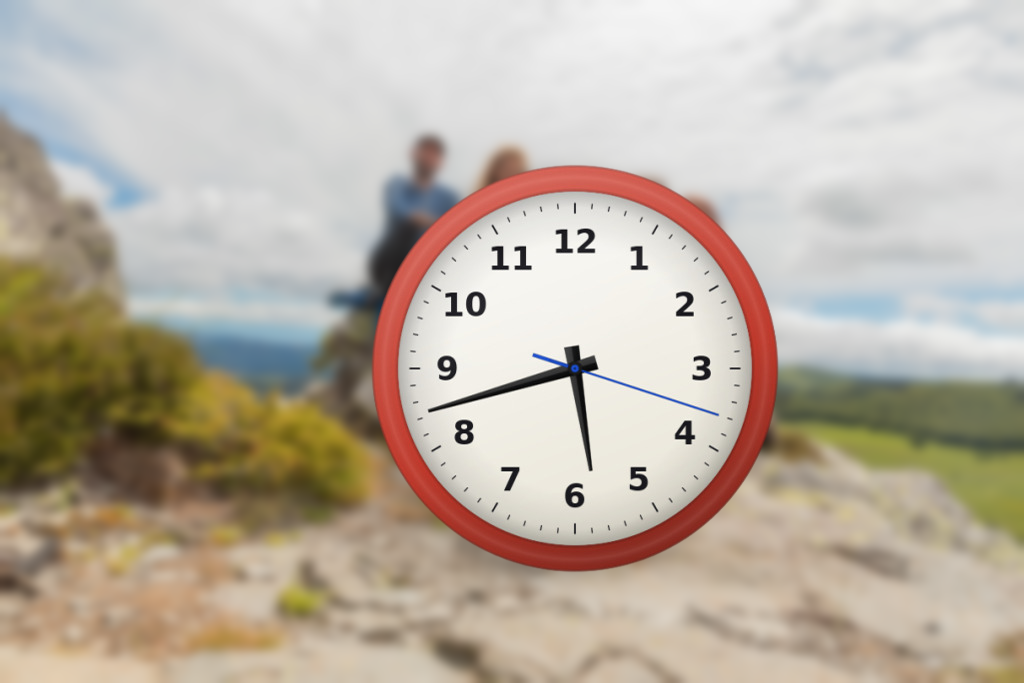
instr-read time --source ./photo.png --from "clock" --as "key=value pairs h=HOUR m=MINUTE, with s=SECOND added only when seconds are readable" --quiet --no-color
h=5 m=42 s=18
